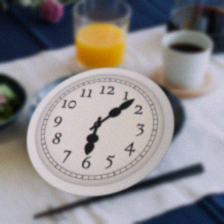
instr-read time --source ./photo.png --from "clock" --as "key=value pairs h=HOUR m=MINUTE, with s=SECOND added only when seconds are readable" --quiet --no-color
h=6 m=7
